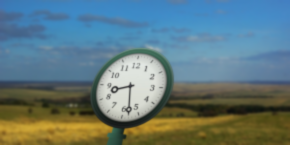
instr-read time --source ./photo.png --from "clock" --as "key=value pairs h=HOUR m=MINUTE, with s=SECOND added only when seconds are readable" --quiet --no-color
h=8 m=28
